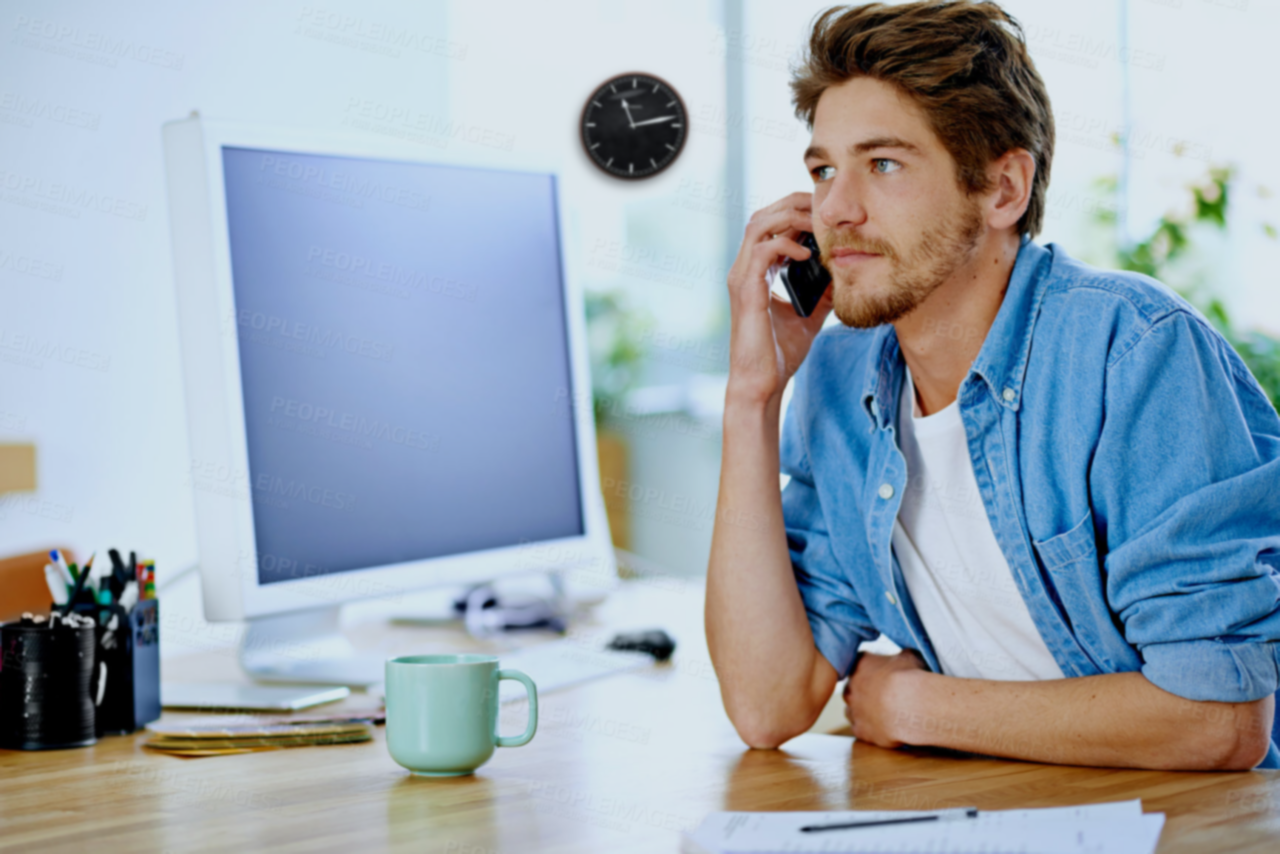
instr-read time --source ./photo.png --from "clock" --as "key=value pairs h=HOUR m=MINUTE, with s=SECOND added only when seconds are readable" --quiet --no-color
h=11 m=13
